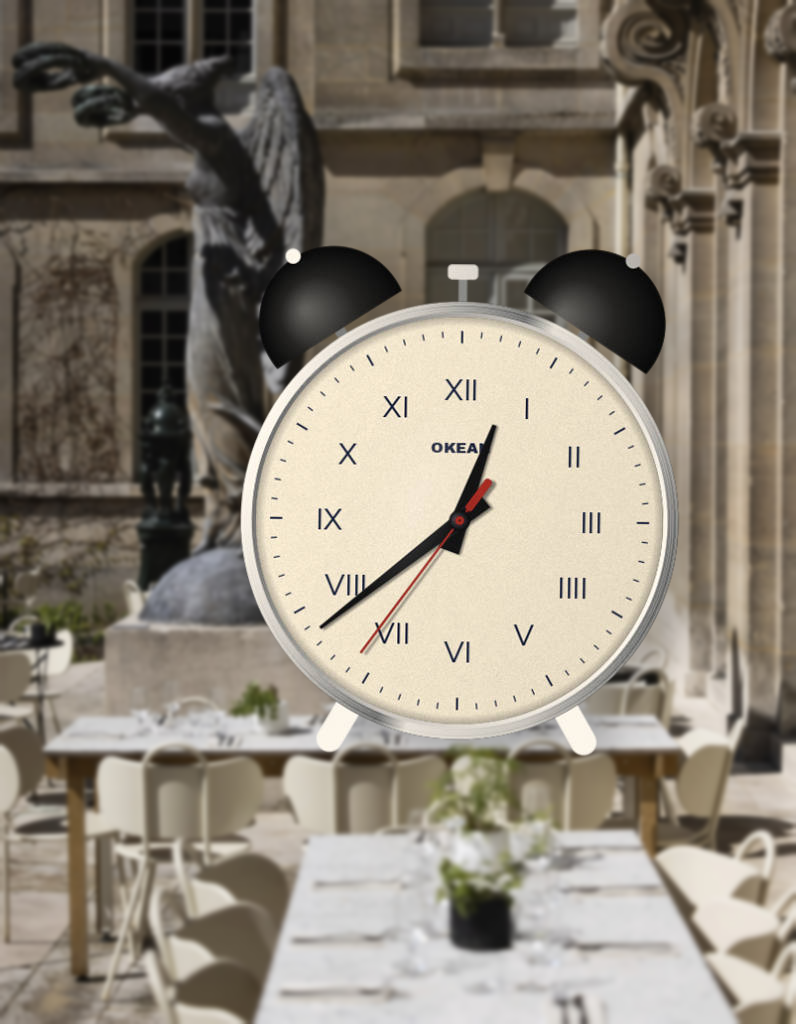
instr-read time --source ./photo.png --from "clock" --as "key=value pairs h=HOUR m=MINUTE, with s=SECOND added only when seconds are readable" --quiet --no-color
h=12 m=38 s=36
